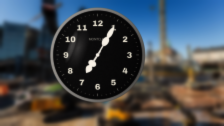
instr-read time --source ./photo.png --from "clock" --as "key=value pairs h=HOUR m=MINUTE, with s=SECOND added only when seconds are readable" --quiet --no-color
h=7 m=5
